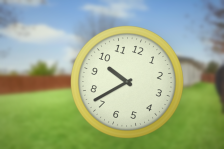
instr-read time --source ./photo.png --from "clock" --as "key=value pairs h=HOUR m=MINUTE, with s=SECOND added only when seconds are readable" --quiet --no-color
h=9 m=37
